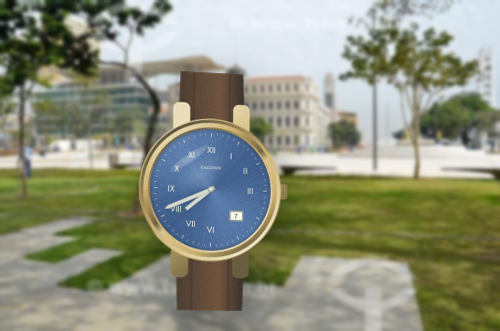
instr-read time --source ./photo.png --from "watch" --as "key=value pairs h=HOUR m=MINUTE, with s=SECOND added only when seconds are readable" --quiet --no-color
h=7 m=41
